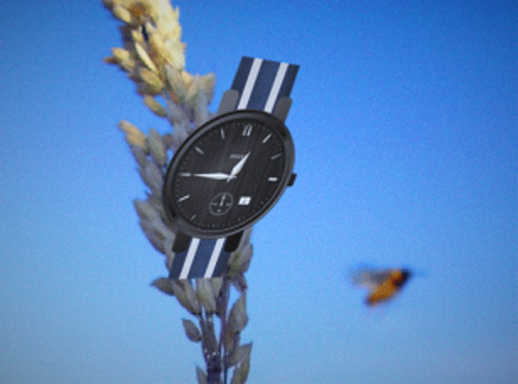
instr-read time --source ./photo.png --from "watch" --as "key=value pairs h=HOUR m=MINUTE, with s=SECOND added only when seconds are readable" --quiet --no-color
h=12 m=45
